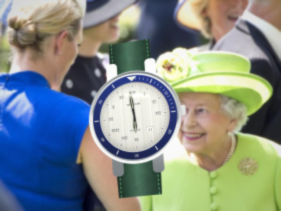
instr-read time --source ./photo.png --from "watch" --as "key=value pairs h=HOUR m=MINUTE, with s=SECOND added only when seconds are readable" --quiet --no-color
h=5 m=59
